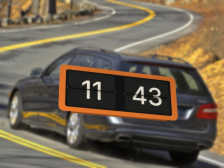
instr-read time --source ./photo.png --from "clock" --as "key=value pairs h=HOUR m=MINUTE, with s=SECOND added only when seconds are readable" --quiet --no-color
h=11 m=43
